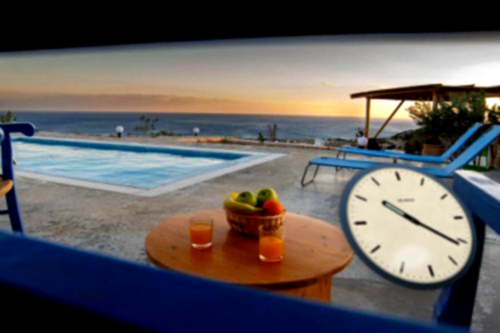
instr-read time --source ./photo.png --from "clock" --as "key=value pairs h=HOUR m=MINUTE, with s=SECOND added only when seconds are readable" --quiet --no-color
h=10 m=21
